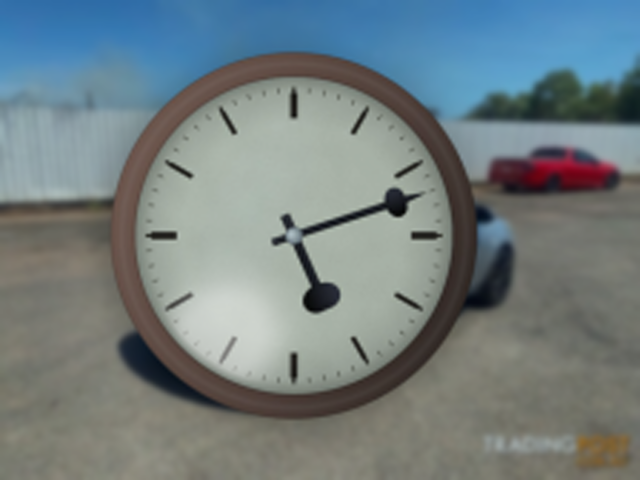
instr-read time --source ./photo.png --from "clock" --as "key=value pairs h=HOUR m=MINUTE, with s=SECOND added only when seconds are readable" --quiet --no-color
h=5 m=12
